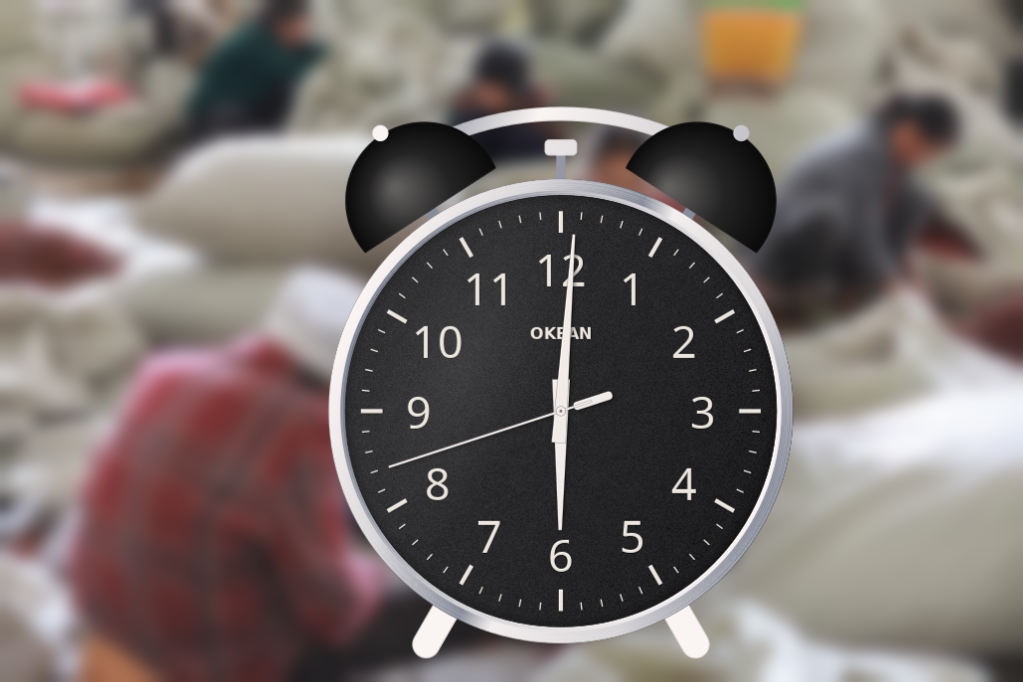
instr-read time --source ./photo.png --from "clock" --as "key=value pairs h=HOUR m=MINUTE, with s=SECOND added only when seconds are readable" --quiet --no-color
h=6 m=0 s=42
